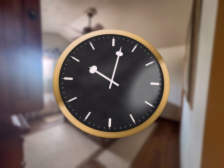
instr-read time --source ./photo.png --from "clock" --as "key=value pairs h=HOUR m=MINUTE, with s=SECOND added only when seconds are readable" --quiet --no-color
h=10 m=2
